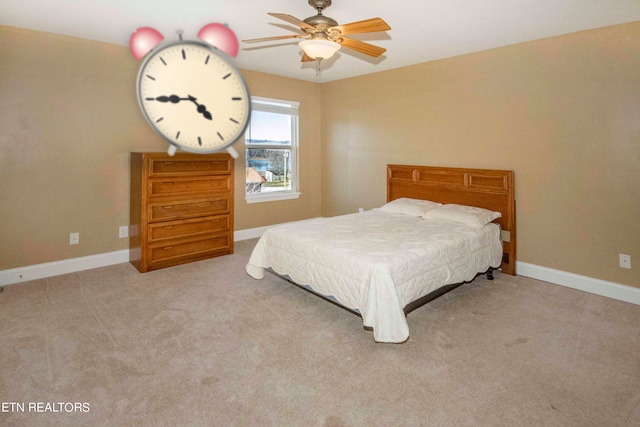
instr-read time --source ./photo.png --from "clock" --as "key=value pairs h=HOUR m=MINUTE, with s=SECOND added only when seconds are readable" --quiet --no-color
h=4 m=45
